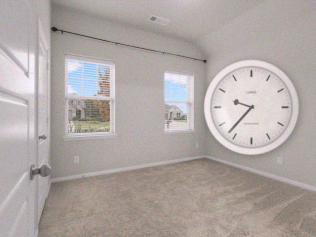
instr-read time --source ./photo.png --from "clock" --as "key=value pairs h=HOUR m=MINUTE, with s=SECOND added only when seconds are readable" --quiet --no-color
h=9 m=37
